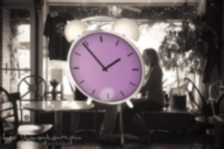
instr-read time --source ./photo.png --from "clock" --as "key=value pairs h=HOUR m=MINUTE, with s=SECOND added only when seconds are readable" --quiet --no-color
h=1 m=54
